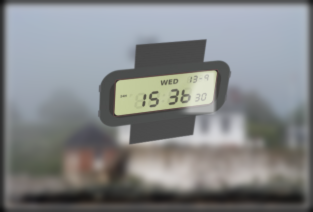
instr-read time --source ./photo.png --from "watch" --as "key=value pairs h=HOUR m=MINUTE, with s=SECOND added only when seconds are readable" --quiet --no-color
h=15 m=36
